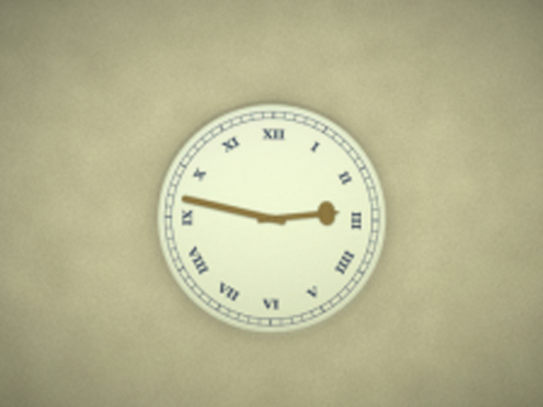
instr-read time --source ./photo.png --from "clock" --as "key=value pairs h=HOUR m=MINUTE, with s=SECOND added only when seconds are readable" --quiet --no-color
h=2 m=47
